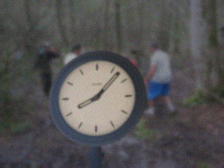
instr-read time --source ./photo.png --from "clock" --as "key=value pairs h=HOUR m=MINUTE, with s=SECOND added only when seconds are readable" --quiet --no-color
h=8 m=7
